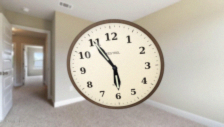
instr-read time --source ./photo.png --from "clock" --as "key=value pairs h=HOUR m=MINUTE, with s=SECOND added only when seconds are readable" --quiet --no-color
h=5 m=55
